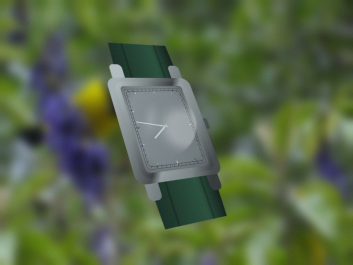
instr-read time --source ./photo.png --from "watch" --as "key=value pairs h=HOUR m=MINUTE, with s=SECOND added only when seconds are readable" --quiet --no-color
h=7 m=47
